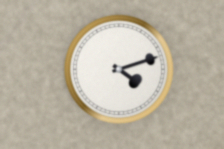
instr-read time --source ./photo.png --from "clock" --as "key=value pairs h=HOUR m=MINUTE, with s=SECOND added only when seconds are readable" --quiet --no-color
h=4 m=12
